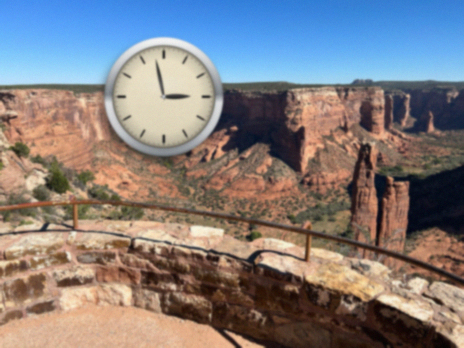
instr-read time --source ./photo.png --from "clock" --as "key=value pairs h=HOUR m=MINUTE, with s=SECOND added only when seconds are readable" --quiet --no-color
h=2 m=58
